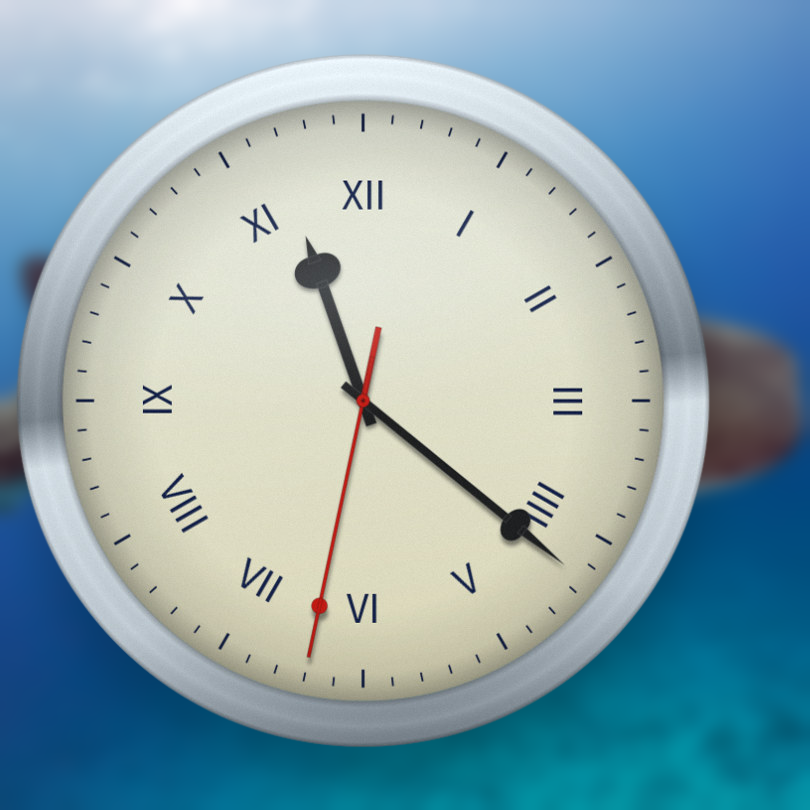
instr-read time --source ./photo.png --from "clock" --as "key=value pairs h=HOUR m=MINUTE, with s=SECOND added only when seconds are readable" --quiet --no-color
h=11 m=21 s=32
